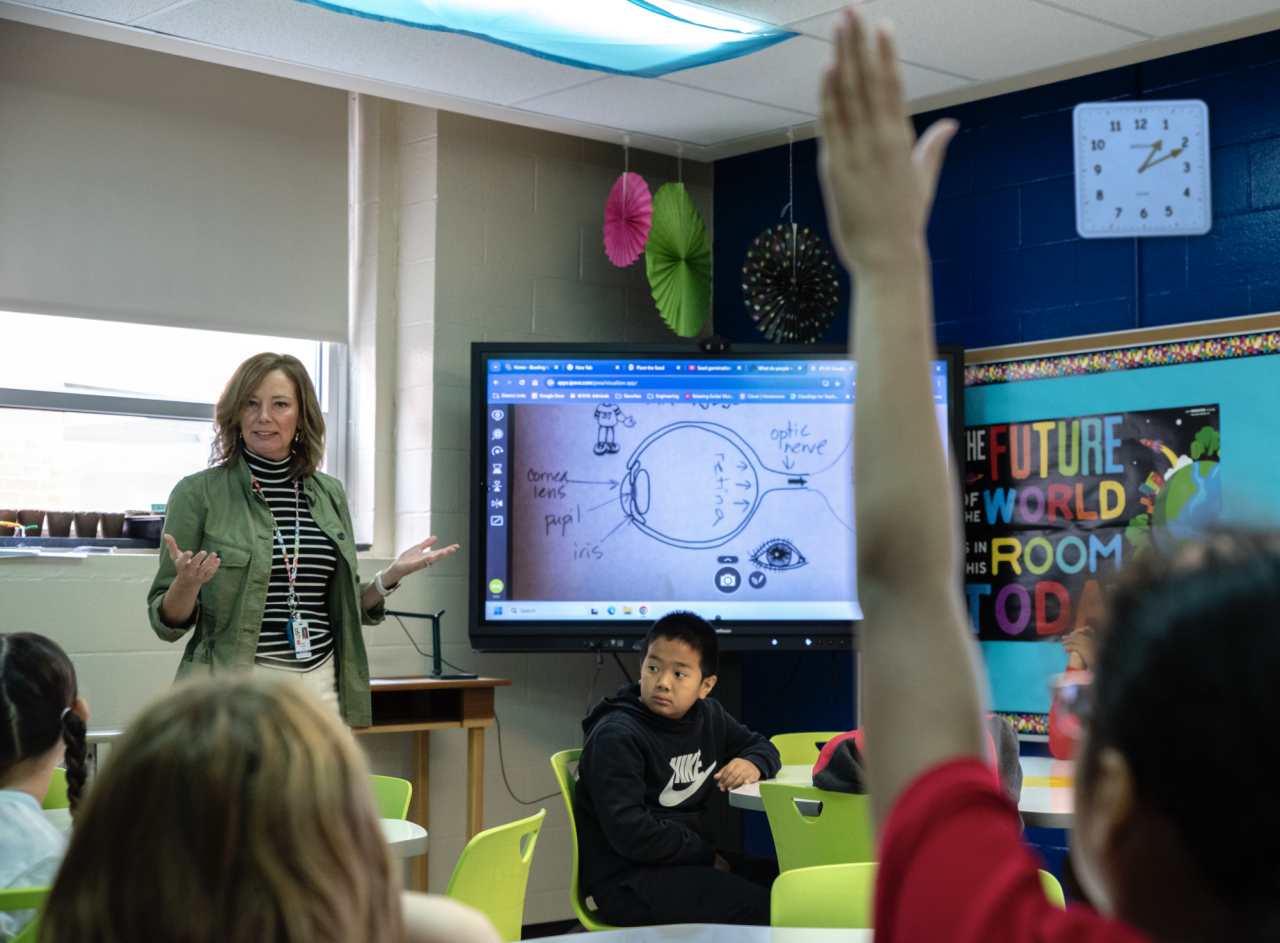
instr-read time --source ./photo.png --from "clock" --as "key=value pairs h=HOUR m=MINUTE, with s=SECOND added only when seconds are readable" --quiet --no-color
h=1 m=11
